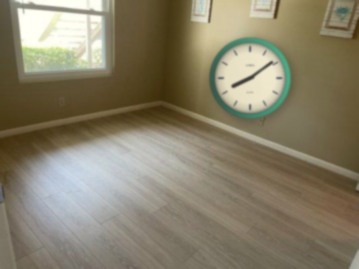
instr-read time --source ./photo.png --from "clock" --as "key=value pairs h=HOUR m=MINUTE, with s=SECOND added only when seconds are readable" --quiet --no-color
h=8 m=9
